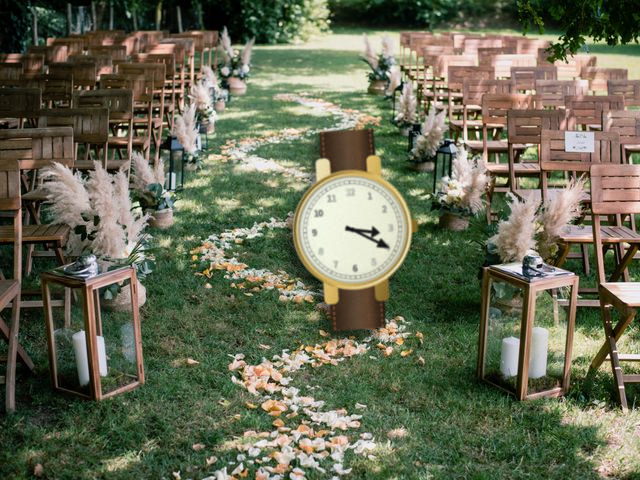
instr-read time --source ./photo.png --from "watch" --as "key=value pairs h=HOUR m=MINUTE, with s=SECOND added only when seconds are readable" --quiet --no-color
h=3 m=20
